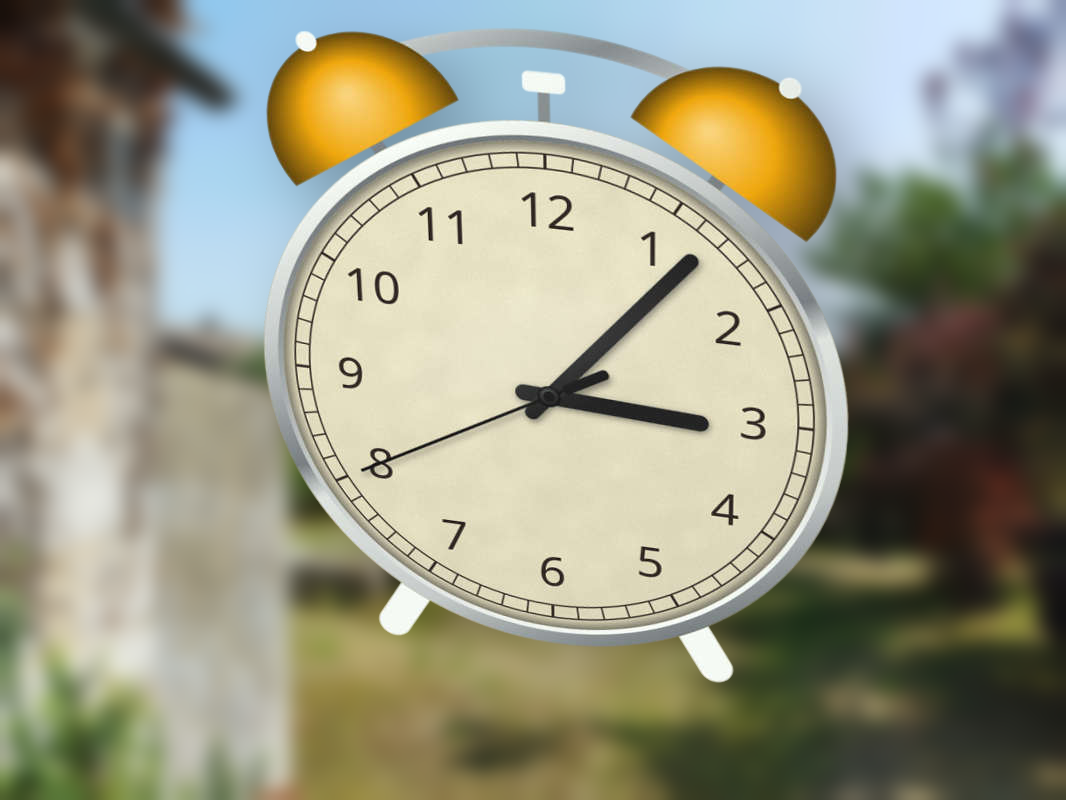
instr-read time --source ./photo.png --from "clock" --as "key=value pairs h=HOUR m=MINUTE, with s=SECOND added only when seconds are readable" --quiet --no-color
h=3 m=6 s=40
